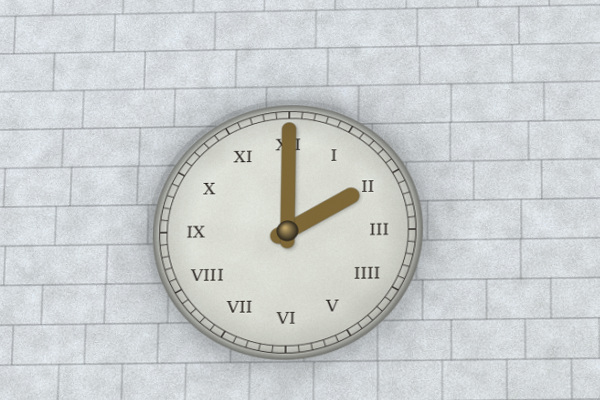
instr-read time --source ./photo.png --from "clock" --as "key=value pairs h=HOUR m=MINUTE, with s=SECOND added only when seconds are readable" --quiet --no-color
h=2 m=0
